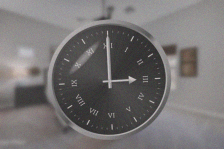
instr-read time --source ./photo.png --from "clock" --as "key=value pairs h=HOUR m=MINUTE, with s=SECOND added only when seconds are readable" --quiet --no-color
h=3 m=0
